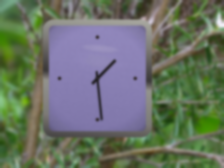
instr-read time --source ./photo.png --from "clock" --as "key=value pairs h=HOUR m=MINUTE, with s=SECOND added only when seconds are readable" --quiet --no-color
h=1 m=29
